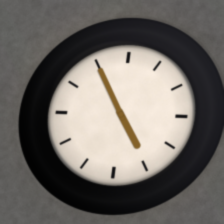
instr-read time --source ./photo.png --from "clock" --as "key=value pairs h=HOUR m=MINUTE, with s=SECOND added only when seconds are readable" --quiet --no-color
h=4 m=55
